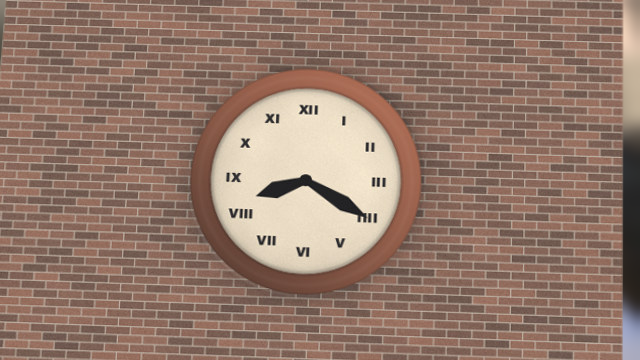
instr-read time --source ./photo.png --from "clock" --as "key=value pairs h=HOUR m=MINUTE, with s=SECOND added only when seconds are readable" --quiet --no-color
h=8 m=20
